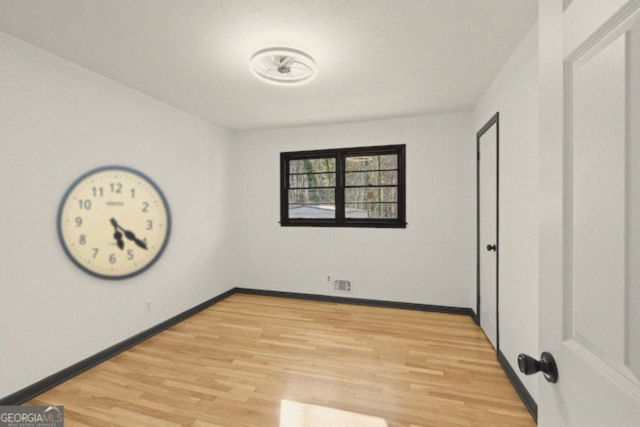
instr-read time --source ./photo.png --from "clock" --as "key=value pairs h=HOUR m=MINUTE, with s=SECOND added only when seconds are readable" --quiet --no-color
h=5 m=21
